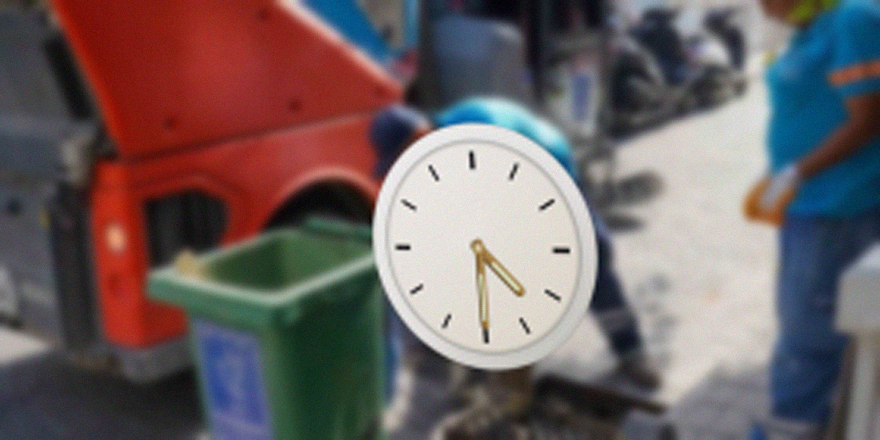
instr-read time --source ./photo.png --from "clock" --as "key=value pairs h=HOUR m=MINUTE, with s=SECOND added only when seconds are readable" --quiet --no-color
h=4 m=30
